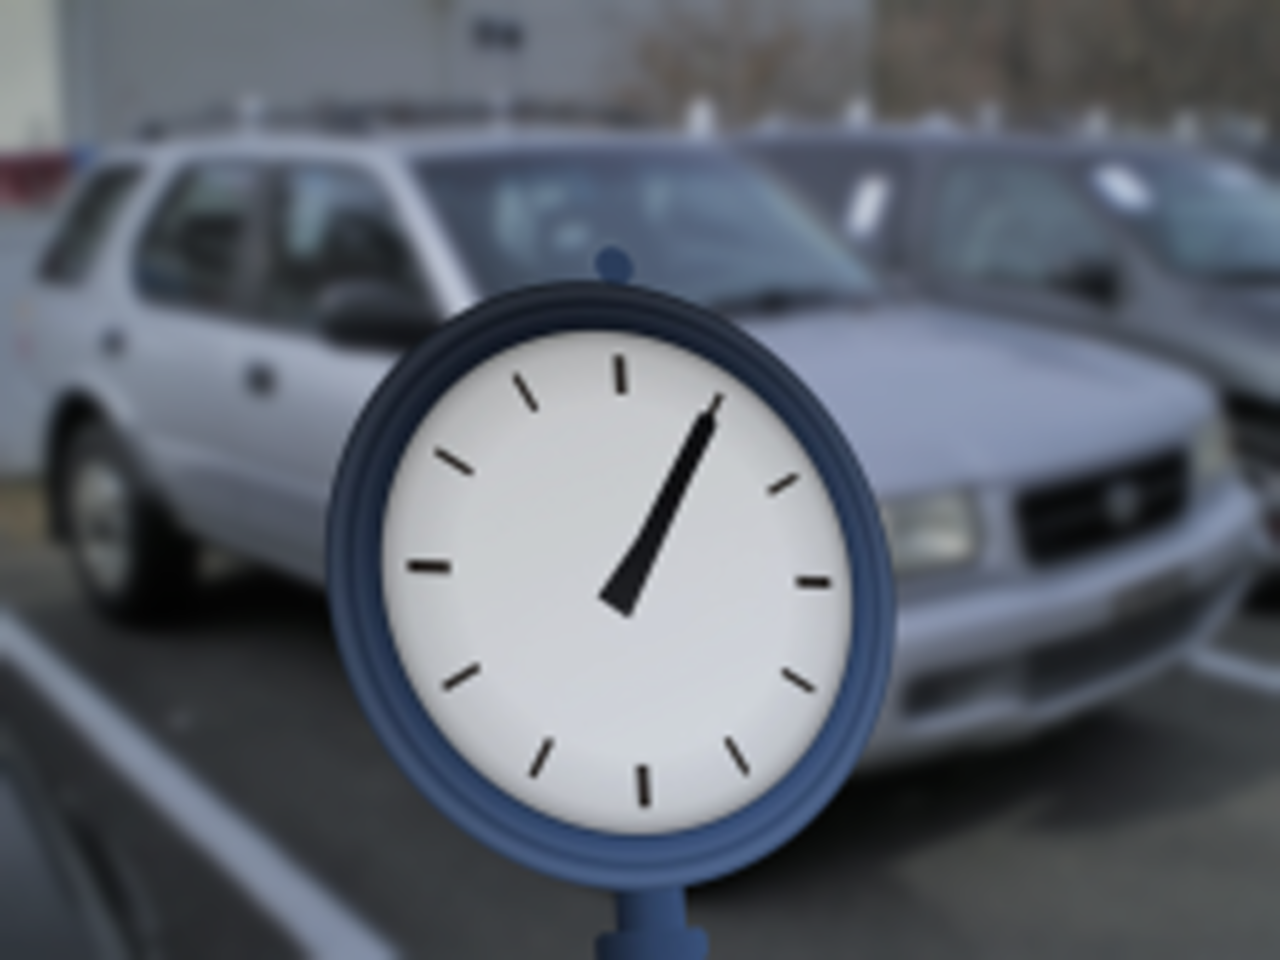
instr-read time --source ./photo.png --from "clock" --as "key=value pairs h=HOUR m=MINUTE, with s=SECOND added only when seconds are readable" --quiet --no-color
h=1 m=5
